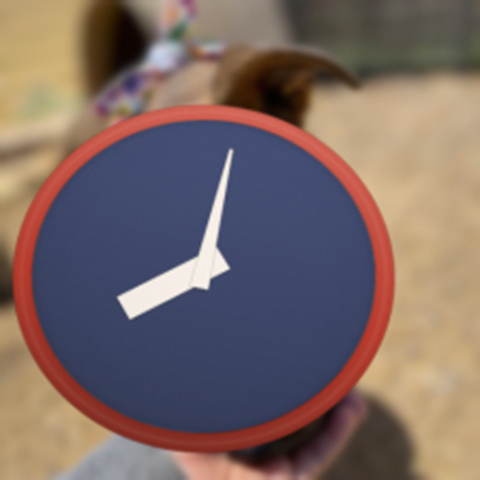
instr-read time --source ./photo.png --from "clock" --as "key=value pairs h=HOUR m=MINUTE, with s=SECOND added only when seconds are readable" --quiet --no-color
h=8 m=2
